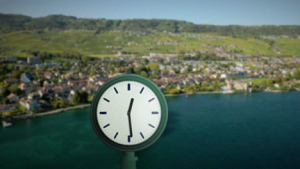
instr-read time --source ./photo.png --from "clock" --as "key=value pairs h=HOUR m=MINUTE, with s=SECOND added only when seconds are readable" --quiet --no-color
h=12 m=29
